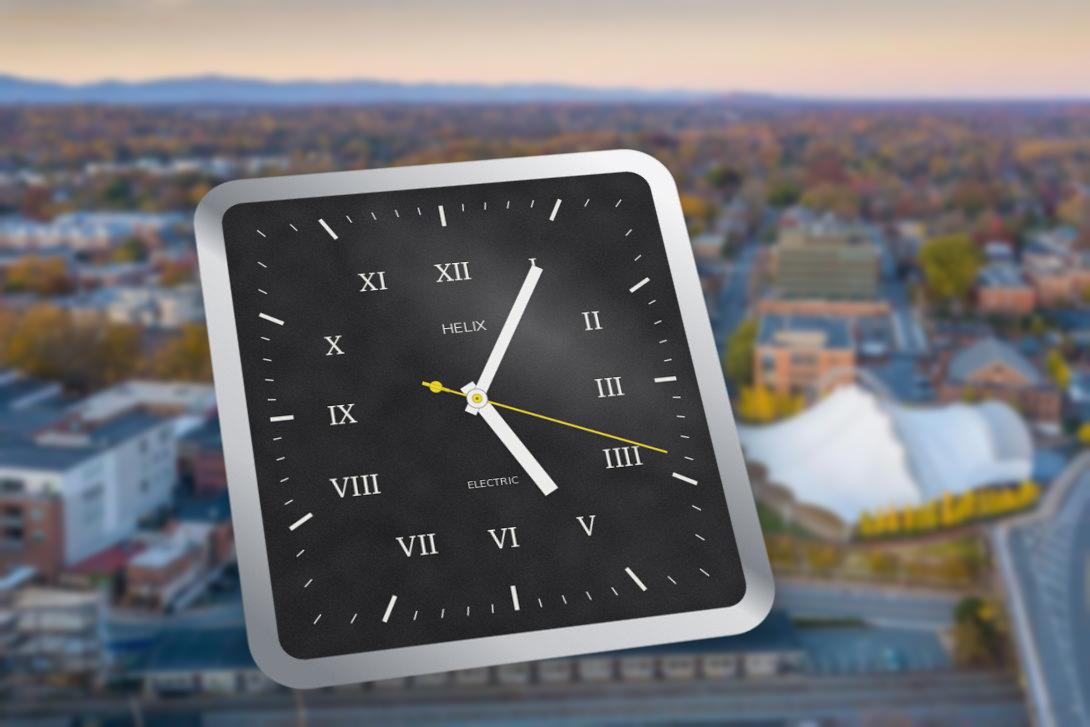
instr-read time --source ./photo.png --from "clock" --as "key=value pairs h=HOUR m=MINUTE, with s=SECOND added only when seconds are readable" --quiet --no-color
h=5 m=5 s=19
